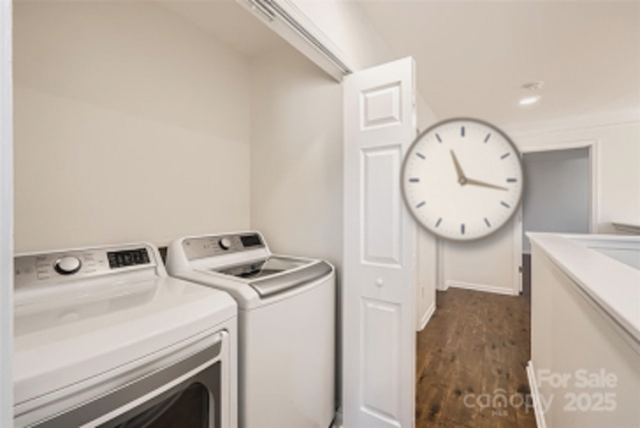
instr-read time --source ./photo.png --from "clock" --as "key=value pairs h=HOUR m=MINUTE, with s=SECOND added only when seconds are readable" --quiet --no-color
h=11 m=17
